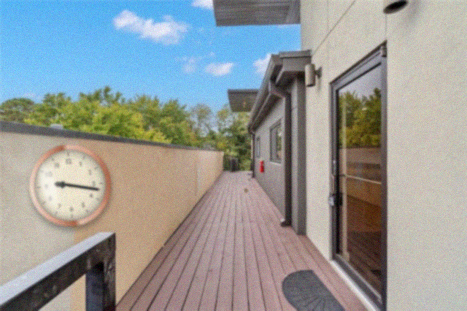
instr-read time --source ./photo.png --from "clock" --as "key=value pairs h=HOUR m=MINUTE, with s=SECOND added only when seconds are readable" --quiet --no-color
h=9 m=17
